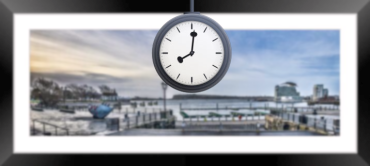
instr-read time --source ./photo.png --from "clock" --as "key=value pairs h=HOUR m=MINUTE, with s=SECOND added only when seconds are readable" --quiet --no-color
h=8 m=1
